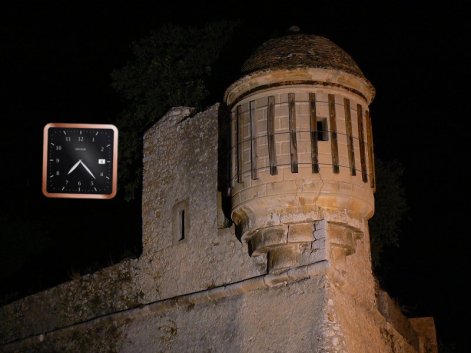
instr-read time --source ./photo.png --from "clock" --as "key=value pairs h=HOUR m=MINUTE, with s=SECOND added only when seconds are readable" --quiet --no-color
h=7 m=23
